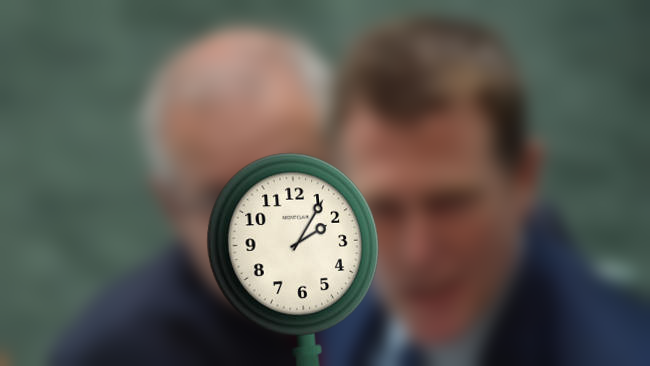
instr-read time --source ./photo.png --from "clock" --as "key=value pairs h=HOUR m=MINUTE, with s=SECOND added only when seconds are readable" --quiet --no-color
h=2 m=6
